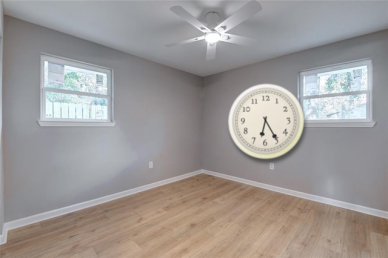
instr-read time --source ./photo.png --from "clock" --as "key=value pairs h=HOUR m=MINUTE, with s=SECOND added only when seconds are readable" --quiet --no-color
h=6 m=25
